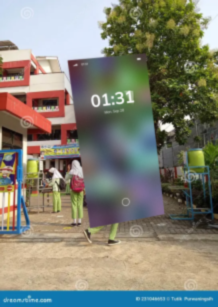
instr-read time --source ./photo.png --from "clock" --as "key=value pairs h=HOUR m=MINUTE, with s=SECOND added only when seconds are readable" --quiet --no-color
h=1 m=31
